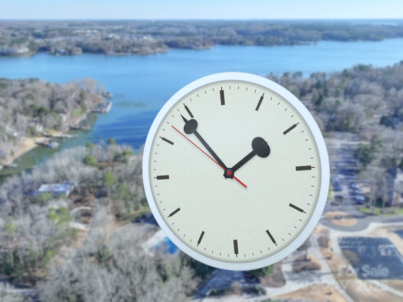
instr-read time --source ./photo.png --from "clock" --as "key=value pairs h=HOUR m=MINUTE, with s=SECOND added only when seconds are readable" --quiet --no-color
h=1 m=53 s=52
